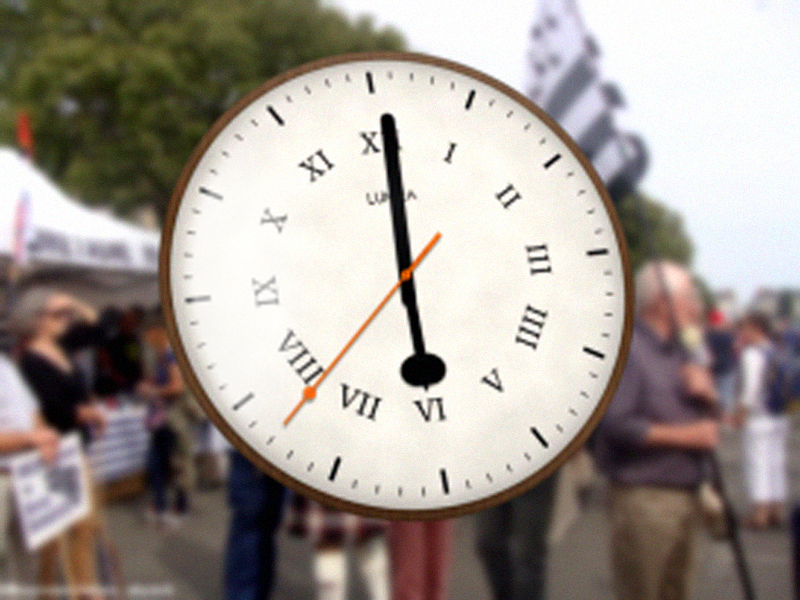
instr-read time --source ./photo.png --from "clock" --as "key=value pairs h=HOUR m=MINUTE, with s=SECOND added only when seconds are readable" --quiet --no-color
h=6 m=0 s=38
